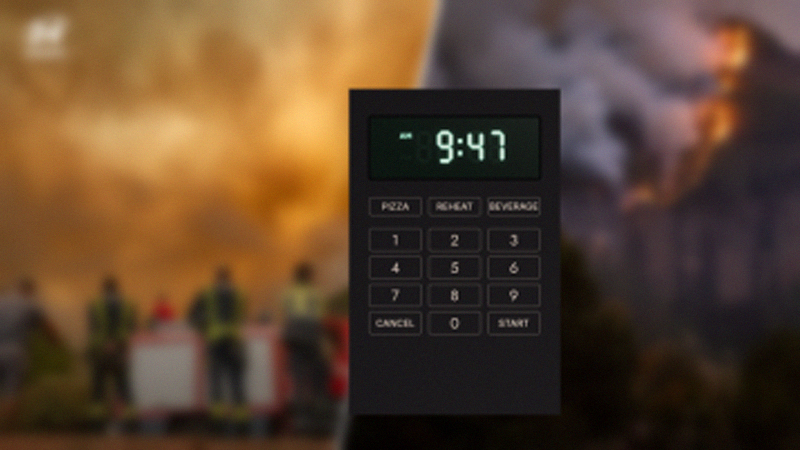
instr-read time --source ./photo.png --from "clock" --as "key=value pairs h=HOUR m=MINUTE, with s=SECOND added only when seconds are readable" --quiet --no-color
h=9 m=47
